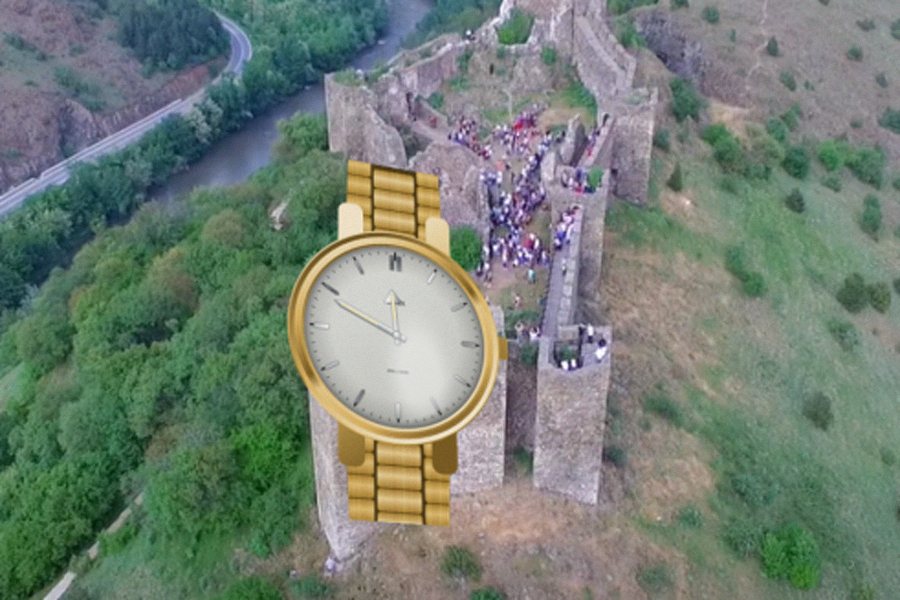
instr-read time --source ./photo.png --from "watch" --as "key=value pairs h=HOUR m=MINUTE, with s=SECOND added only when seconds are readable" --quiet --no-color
h=11 m=49
